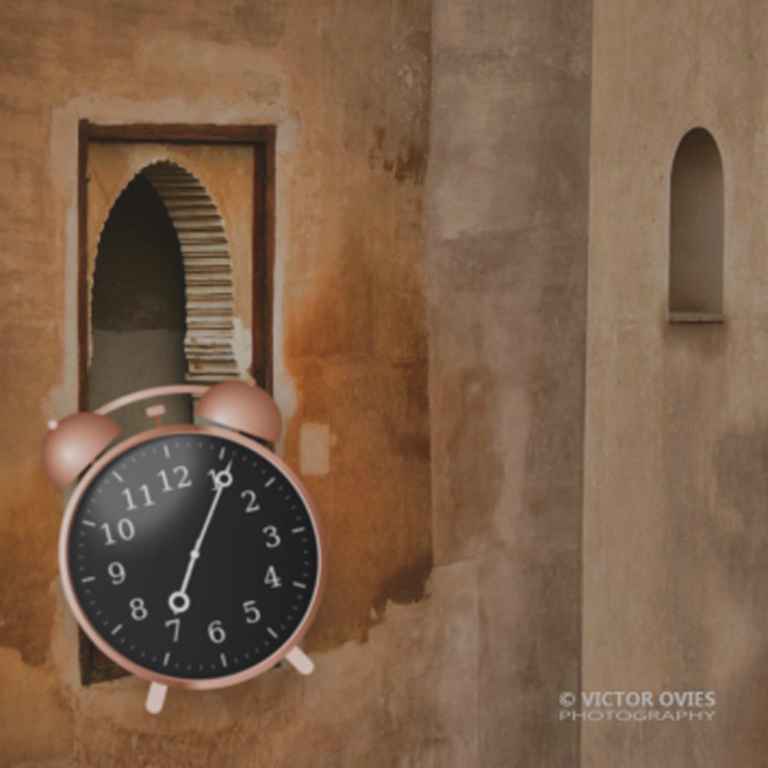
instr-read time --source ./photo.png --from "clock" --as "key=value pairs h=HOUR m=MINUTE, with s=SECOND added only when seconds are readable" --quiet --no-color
h=7 m=6
